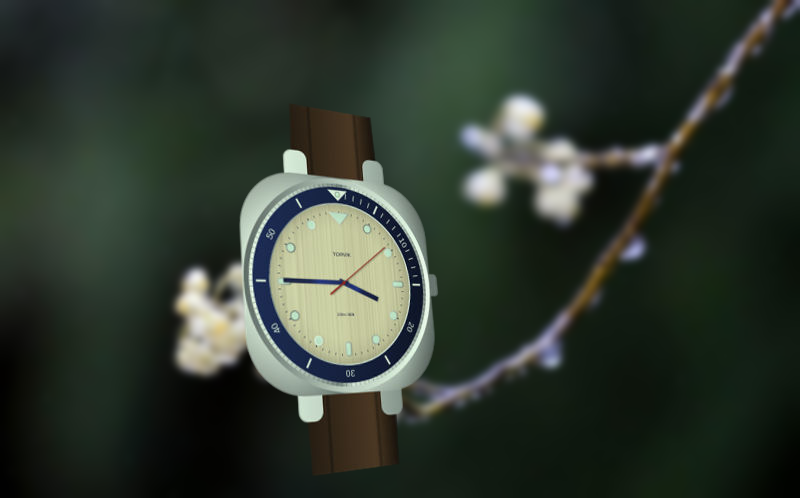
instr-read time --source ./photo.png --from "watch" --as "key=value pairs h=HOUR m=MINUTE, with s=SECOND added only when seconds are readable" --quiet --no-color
h=3 m=45 s=9
